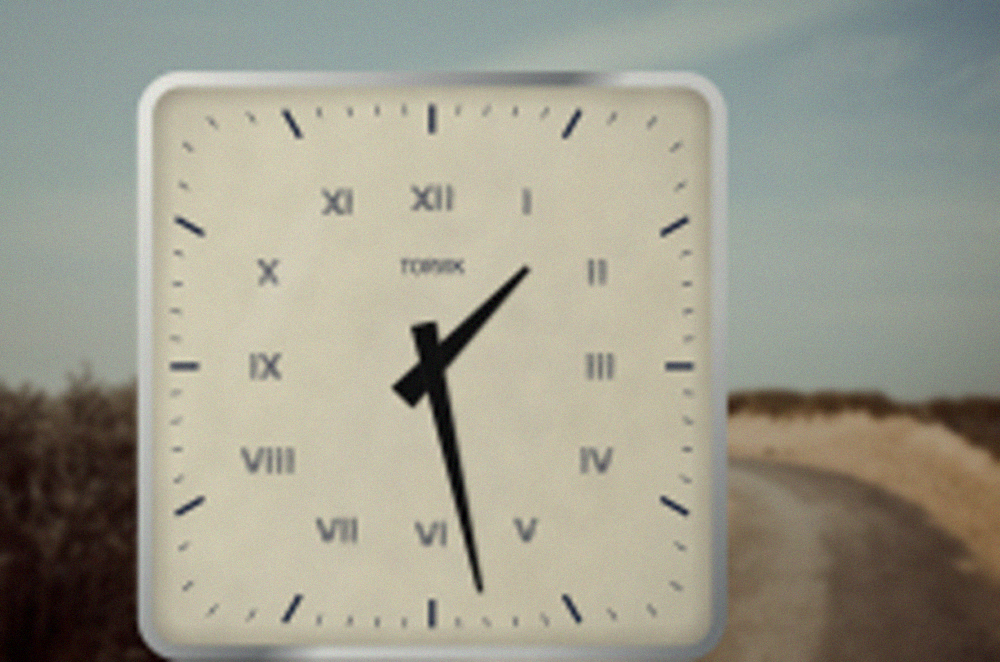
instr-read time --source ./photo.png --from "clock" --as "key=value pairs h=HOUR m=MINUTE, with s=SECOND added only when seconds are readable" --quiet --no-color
h=1 m=28
